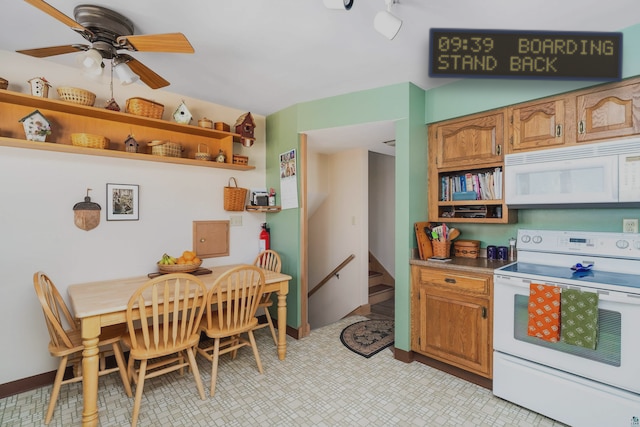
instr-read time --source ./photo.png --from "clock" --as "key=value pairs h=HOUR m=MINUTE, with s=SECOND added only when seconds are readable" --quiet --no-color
h=9 m=39
